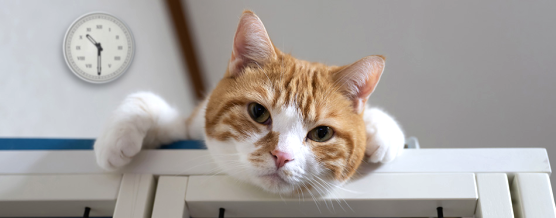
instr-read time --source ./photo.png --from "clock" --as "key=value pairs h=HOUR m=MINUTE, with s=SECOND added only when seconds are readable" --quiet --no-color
h=10 m=30
